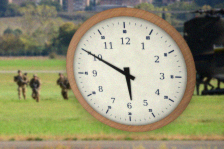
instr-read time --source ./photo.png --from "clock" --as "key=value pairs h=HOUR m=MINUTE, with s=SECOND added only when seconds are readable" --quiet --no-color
h=5 m=50
